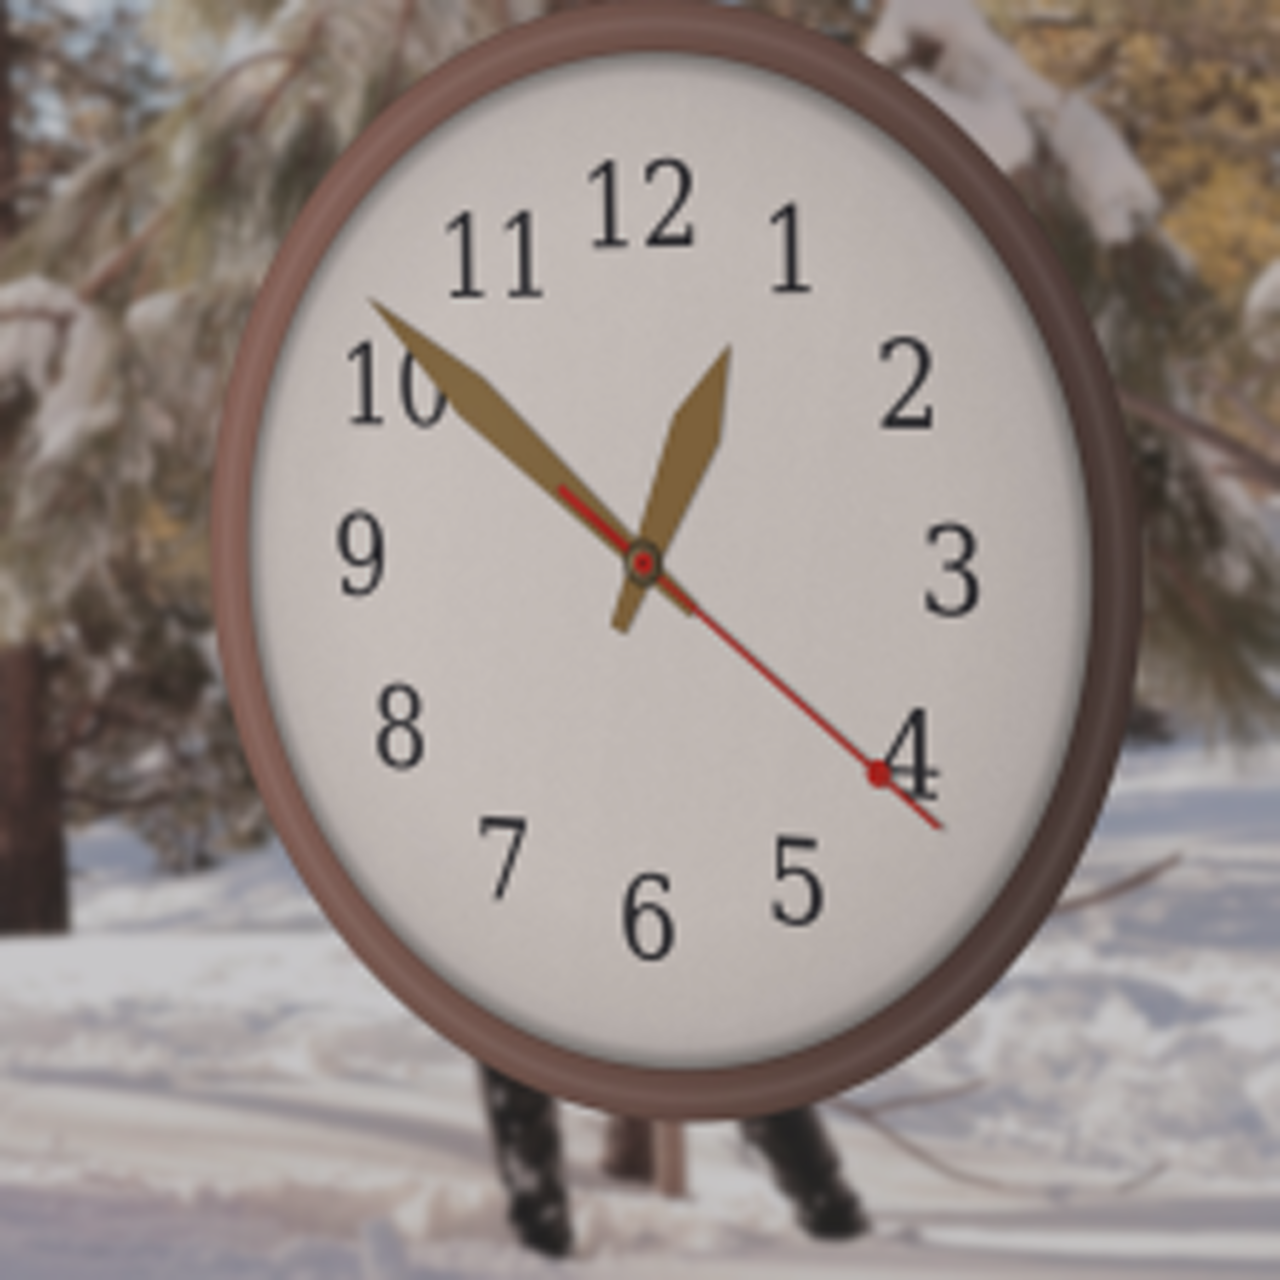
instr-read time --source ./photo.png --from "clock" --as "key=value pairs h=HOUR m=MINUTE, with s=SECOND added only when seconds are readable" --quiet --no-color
h=12 m=51 s=21
